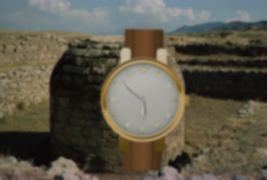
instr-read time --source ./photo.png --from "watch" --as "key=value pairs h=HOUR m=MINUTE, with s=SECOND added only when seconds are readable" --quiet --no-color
h=5 m=52
